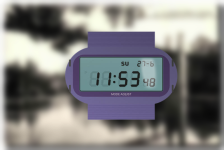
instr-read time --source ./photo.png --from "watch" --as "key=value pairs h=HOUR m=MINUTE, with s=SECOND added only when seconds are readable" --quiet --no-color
h=11 m=53 s=48
